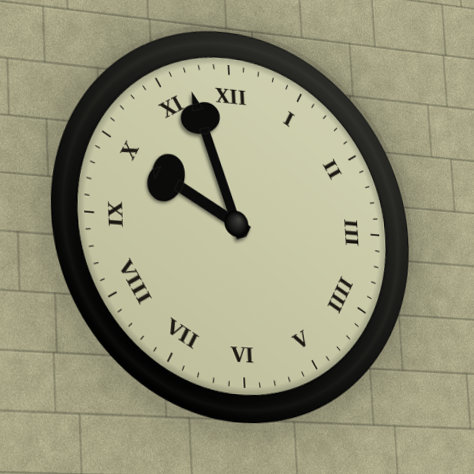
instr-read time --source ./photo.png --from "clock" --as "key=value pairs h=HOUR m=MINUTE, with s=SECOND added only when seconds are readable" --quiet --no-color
h=9 m=57
